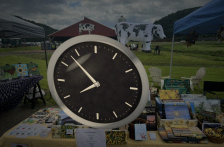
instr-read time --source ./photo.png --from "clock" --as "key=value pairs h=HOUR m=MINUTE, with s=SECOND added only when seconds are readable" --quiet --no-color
h=7 m=53
